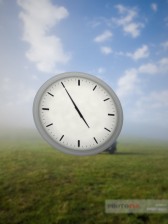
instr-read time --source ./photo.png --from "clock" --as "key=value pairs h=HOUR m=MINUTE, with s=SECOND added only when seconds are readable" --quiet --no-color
h=4 m=55
